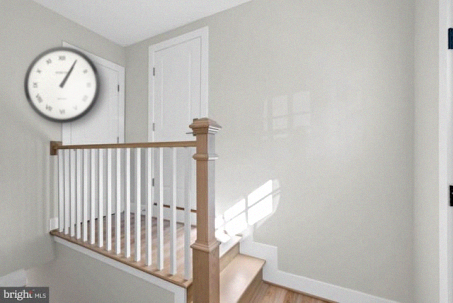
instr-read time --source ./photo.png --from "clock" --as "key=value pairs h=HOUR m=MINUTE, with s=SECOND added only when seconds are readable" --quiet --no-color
h=1 m=5
